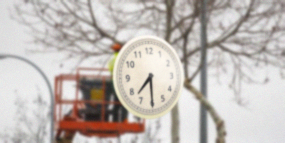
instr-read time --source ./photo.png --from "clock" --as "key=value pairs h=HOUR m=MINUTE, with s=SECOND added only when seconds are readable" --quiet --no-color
h=7 m=30
